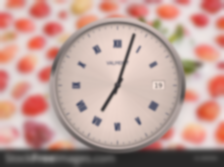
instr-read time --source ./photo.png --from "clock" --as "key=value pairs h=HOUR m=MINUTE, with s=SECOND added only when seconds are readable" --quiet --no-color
h=7 m=3
